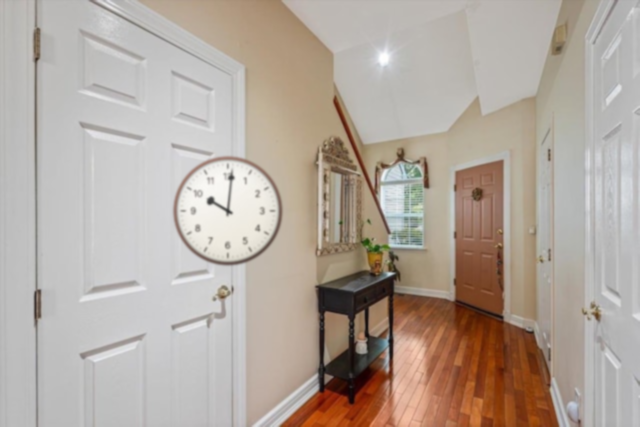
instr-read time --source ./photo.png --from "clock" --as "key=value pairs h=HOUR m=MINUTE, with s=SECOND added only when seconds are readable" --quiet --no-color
h=10 m=1
